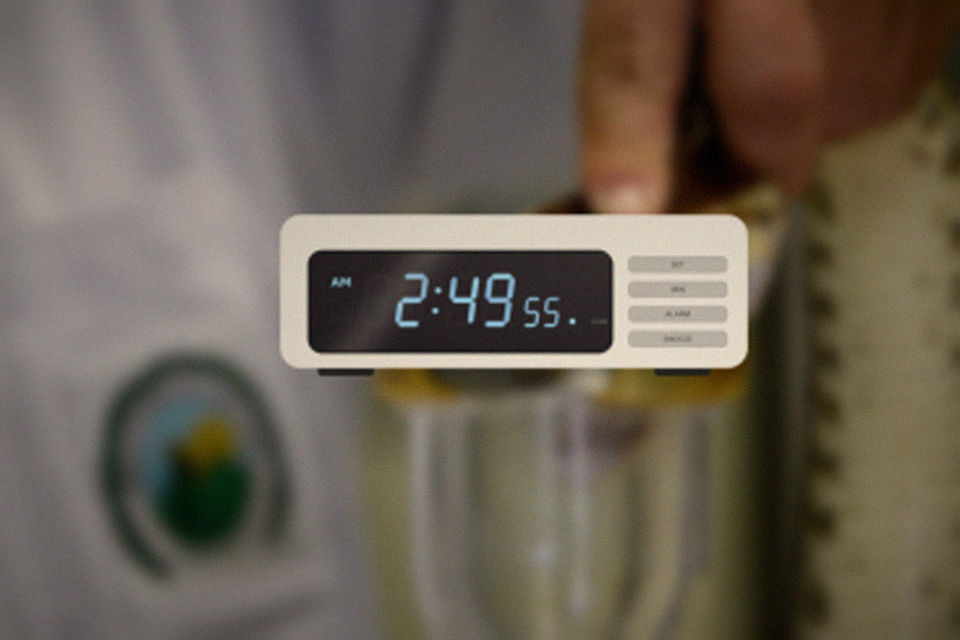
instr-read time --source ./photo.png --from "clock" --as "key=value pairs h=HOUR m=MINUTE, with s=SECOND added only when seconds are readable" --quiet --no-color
h=2 m=49 s=55
